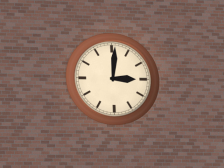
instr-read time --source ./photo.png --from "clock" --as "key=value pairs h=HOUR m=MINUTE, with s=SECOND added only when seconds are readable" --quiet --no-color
h=3 m=1
